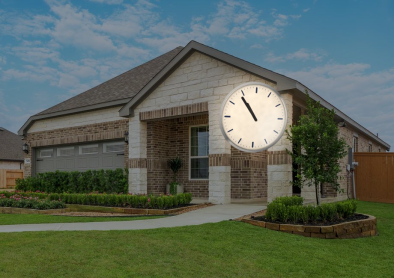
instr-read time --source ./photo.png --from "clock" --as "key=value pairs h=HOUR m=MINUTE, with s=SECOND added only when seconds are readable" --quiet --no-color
h=10 m=54
